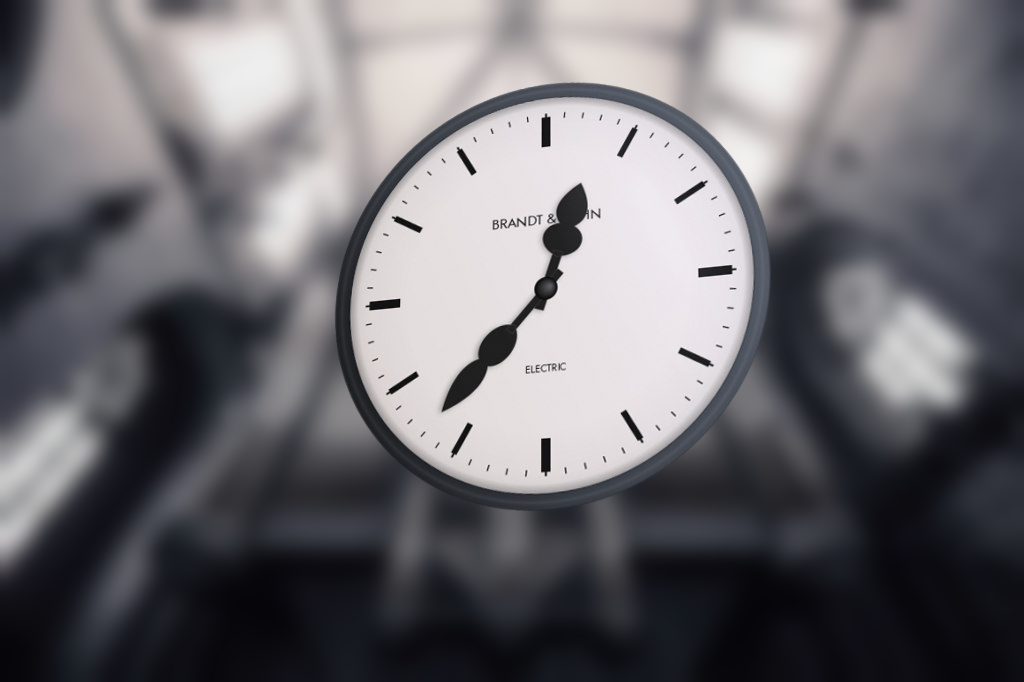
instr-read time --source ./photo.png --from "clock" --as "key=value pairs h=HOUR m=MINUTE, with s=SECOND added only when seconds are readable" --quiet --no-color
h=12 m=37
